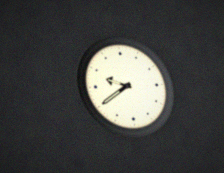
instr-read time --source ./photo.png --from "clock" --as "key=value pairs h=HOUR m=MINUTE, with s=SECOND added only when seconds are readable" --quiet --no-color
h=9 m=40
